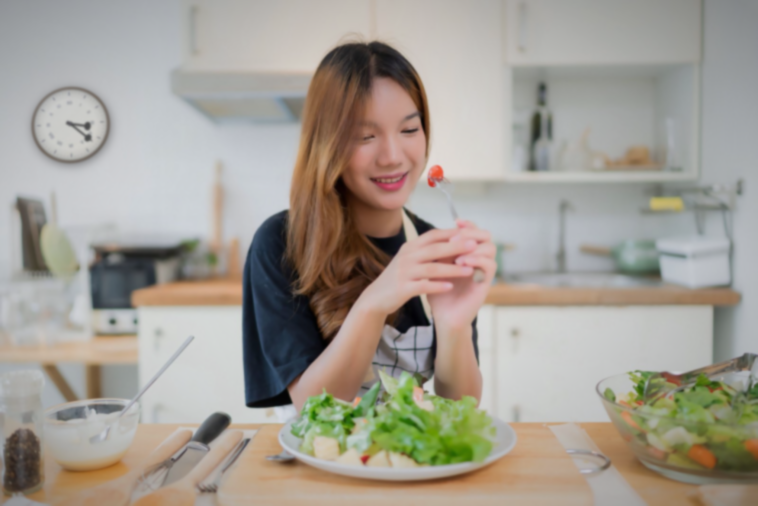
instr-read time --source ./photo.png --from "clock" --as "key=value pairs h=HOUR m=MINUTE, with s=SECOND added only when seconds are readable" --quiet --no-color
h=3 m=22
